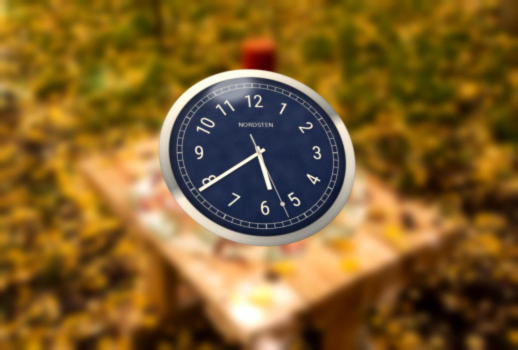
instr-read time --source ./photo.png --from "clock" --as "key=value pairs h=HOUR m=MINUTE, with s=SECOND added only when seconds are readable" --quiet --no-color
h=5 m=39 s=27
